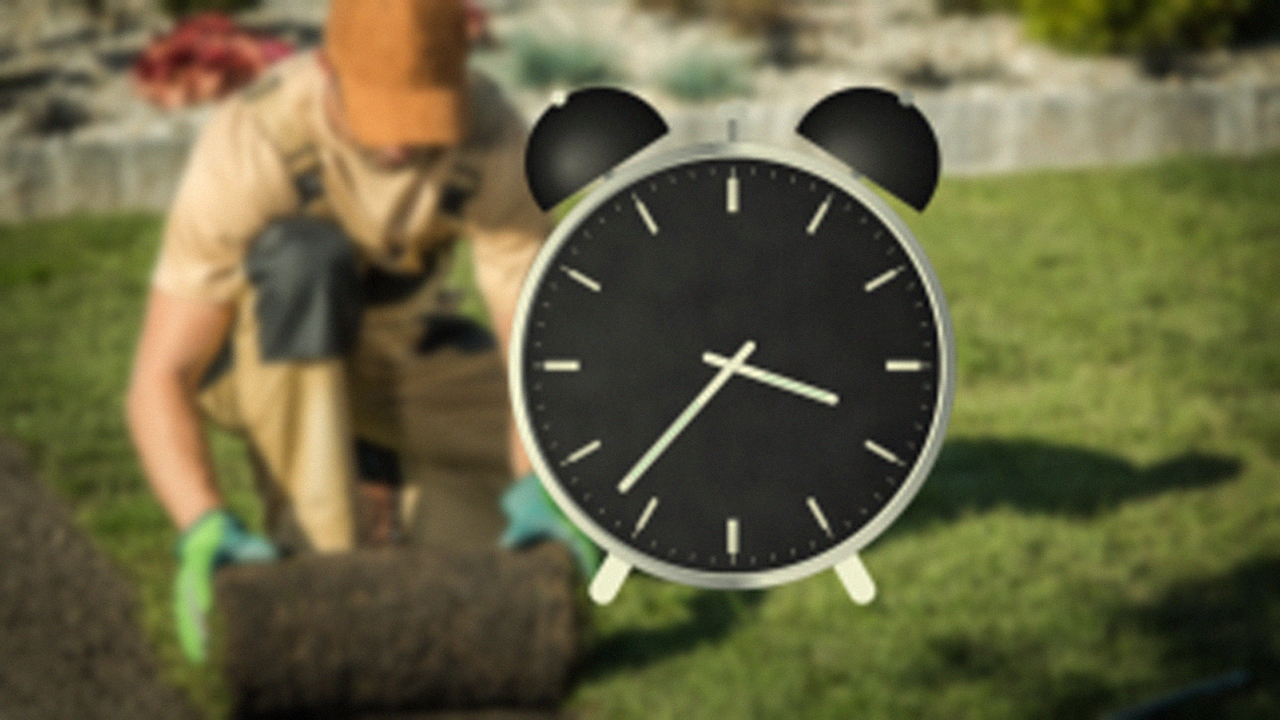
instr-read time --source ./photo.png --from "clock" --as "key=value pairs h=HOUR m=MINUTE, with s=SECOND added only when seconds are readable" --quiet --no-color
h=3 m=37
